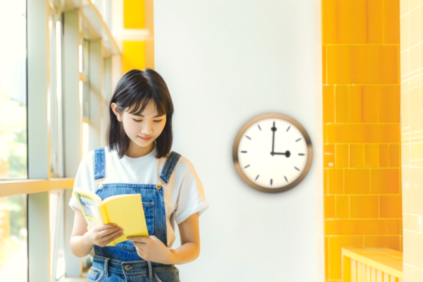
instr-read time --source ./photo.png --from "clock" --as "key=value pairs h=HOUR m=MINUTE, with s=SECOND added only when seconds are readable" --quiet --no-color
h=3 m=0
